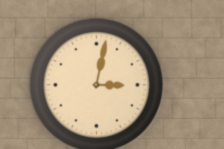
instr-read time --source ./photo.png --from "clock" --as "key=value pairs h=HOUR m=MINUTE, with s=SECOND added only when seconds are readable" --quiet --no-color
h=3 m=2
